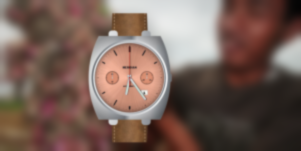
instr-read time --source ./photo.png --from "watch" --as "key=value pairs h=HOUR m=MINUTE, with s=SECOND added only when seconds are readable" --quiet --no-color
h=6 m=24
